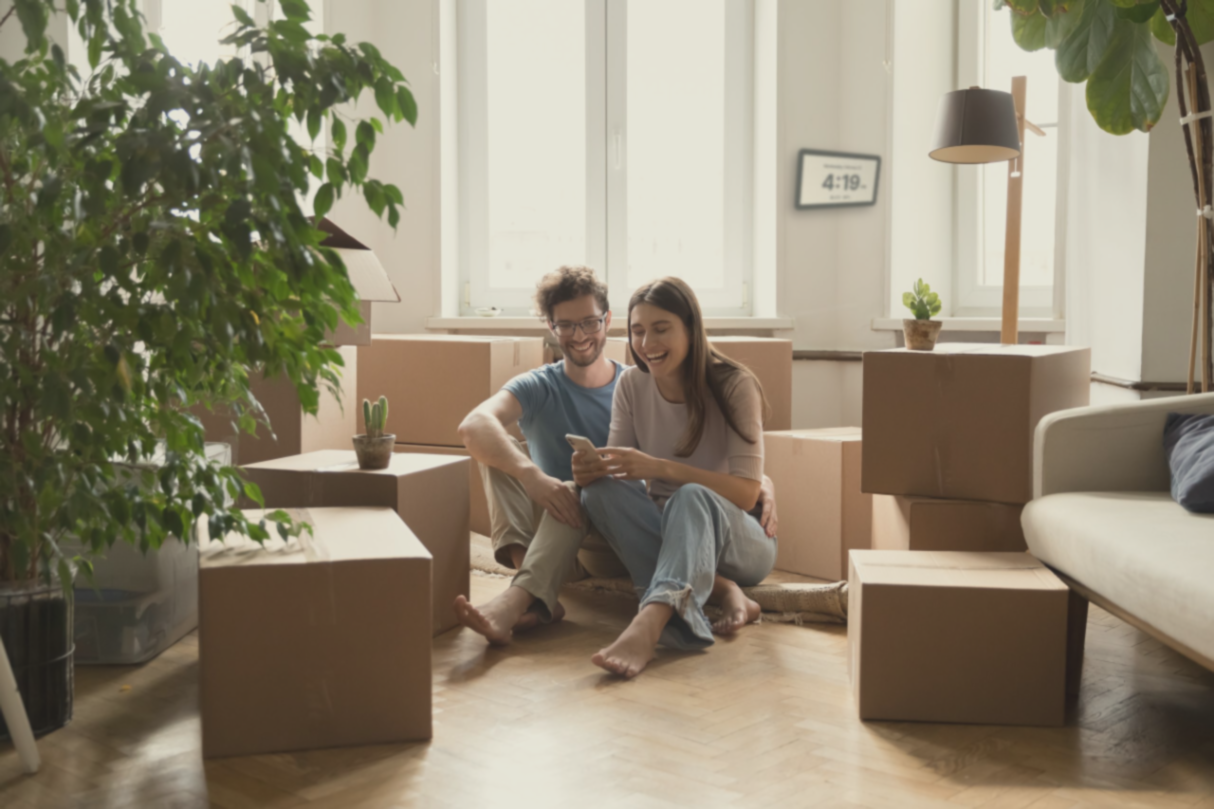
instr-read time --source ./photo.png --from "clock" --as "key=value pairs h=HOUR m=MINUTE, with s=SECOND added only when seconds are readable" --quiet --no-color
h=4 m=19
